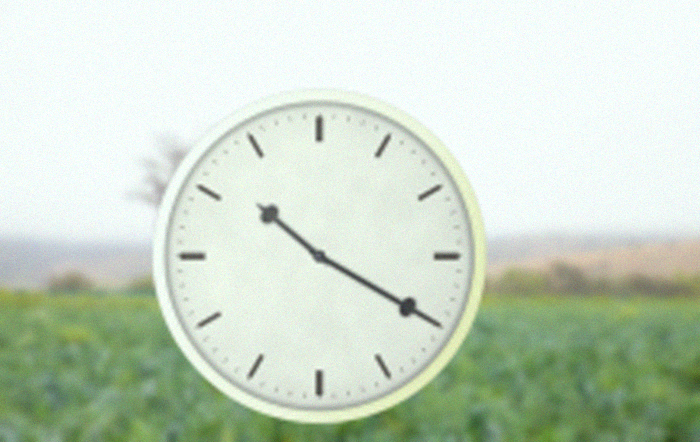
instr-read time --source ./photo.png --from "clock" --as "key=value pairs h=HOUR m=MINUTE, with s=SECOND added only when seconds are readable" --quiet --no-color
h=10 m=20
